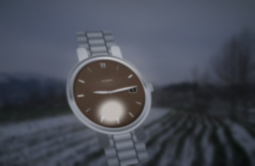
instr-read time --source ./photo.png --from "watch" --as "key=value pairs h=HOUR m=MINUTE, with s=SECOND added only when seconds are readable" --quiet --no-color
h=9 m=14
